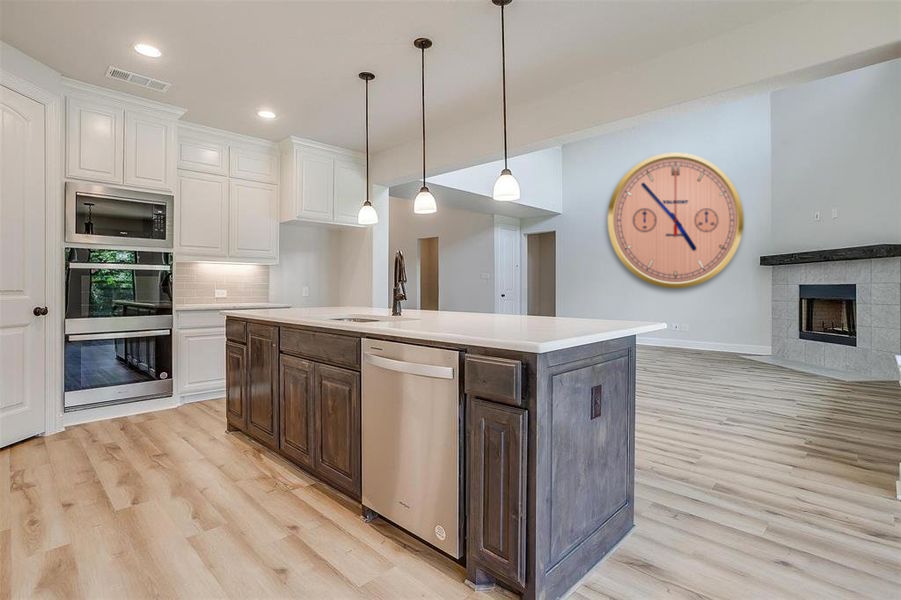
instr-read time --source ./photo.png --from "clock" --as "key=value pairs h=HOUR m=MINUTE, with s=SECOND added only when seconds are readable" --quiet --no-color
h=4 m=53
